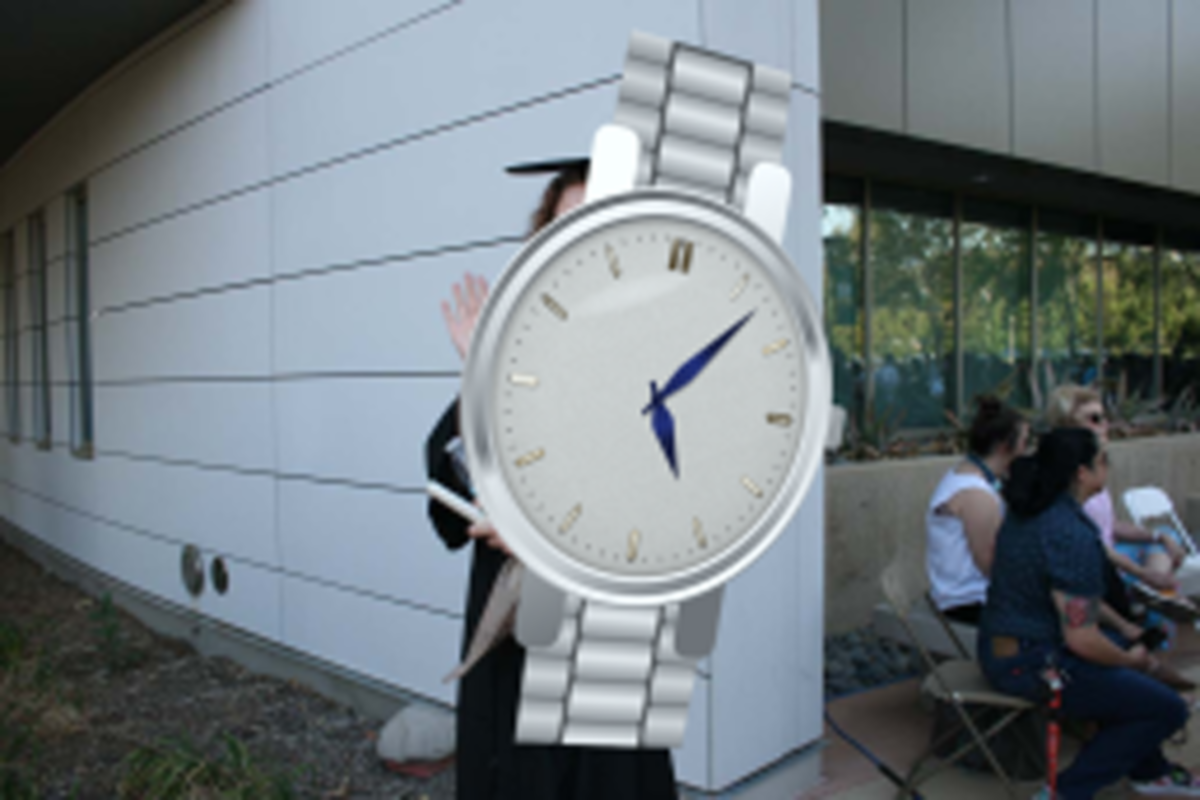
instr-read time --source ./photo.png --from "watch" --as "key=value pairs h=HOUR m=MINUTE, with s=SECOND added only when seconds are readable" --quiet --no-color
h=5 m=7
